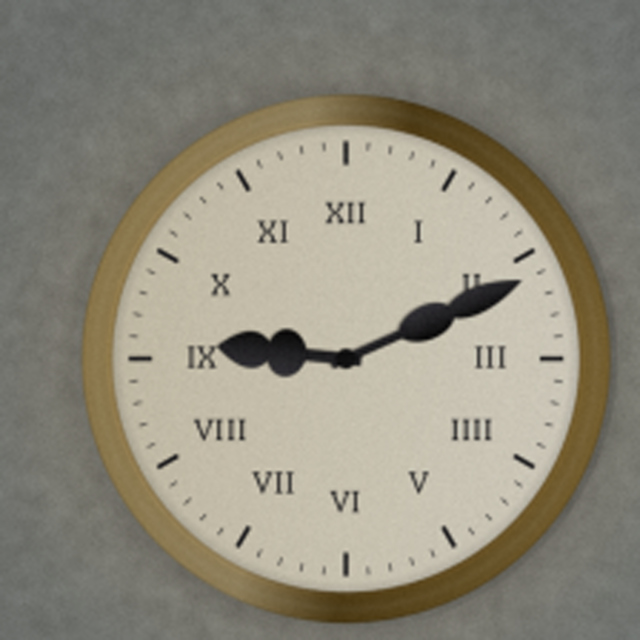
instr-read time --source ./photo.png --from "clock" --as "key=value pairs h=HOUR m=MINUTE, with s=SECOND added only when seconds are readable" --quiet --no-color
h=9 m=11
